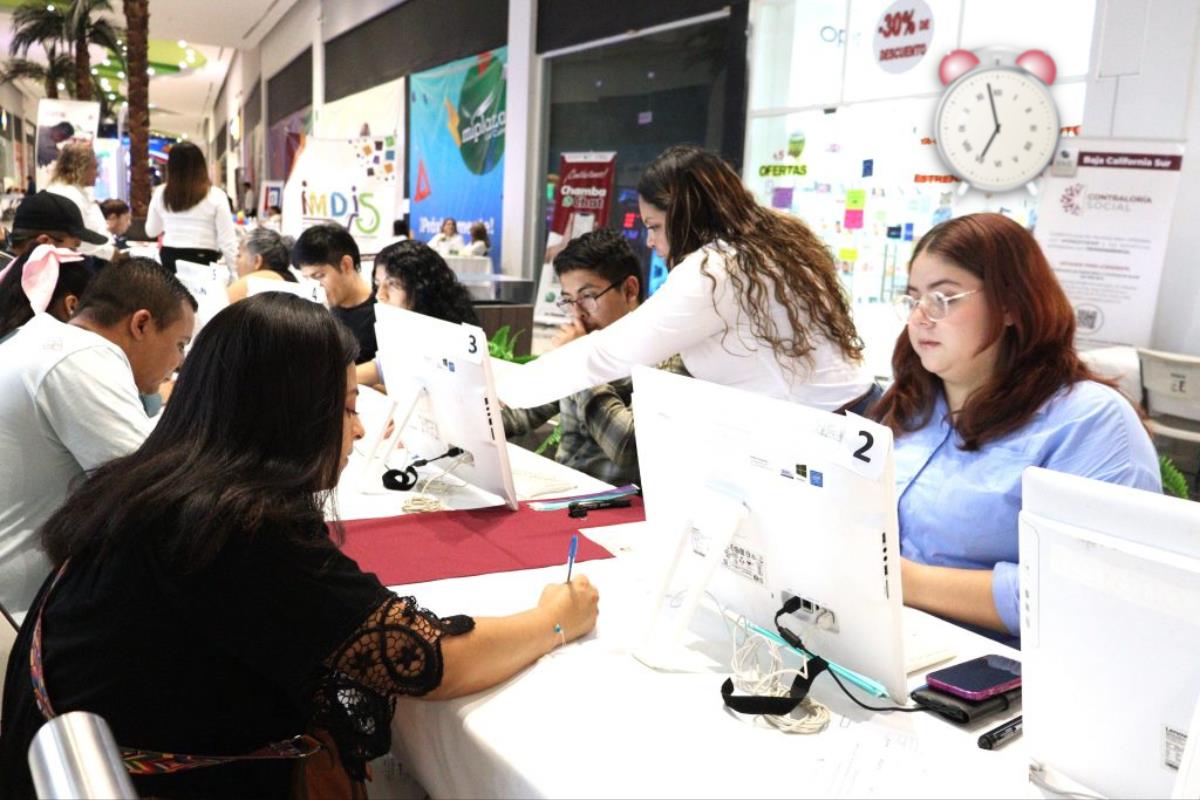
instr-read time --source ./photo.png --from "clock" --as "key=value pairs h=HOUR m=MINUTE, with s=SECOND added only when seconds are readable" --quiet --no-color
h=6 m=58
